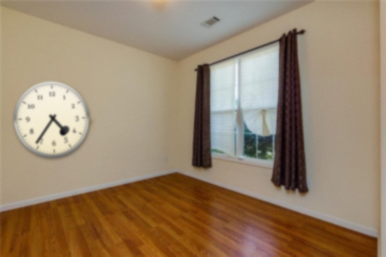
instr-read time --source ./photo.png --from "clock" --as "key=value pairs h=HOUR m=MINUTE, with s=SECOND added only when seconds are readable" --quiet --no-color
h=4 m=36
